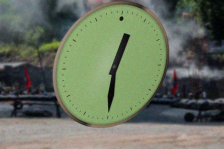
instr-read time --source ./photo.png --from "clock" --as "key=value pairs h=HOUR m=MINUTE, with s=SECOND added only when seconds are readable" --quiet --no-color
h=12 m=30
